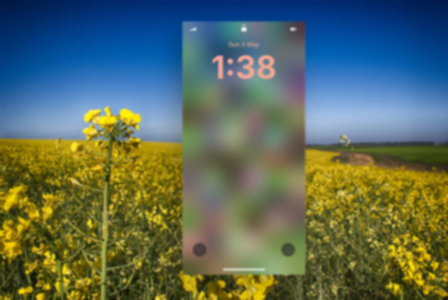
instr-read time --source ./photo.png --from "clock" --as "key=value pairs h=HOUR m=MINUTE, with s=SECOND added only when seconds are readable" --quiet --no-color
h=1 m=38
